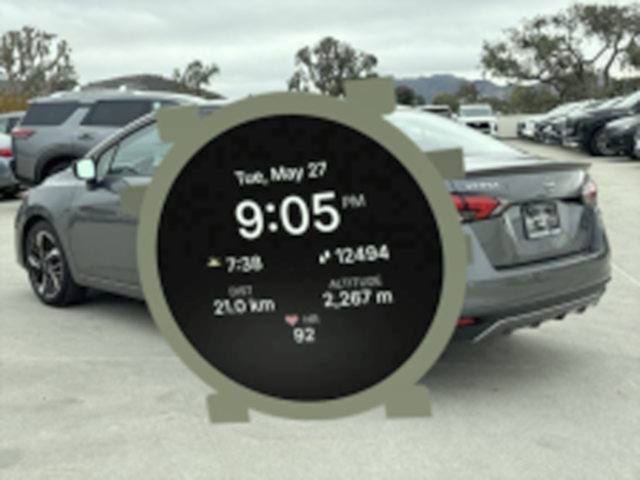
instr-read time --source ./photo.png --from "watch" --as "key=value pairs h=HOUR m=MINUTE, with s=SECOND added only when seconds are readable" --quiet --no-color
h=9 m=5
